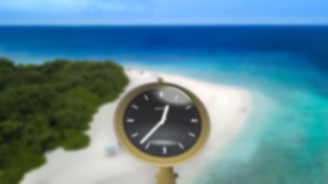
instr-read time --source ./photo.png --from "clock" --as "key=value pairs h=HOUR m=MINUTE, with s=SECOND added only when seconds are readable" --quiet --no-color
h=12 m=37
